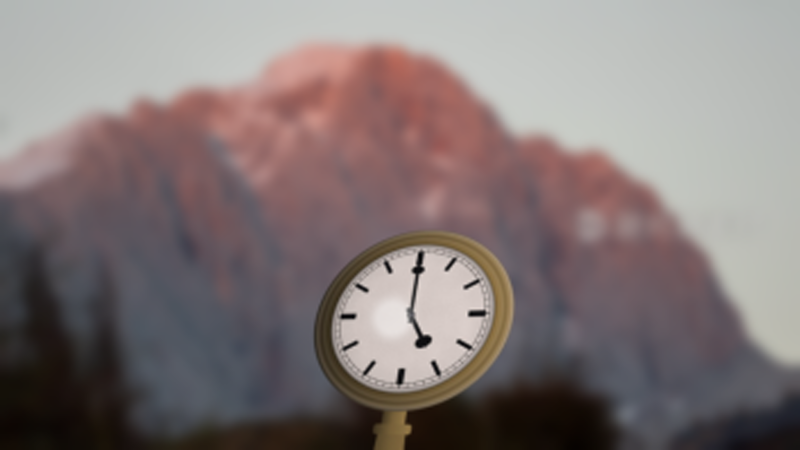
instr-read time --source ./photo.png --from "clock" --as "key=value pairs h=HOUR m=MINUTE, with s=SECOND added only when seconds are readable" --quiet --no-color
h=5 m=0
